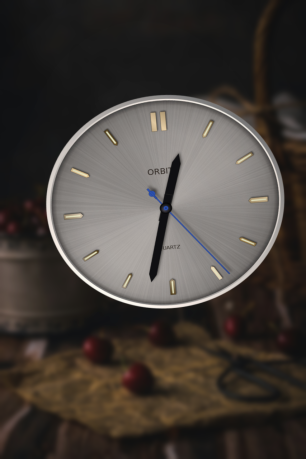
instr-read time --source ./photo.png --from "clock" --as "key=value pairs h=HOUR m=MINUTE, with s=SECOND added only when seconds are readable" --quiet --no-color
h=12 m=32 s=24
